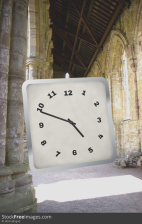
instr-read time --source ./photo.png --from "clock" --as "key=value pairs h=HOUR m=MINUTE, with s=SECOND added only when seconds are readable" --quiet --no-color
h=4 m=49
